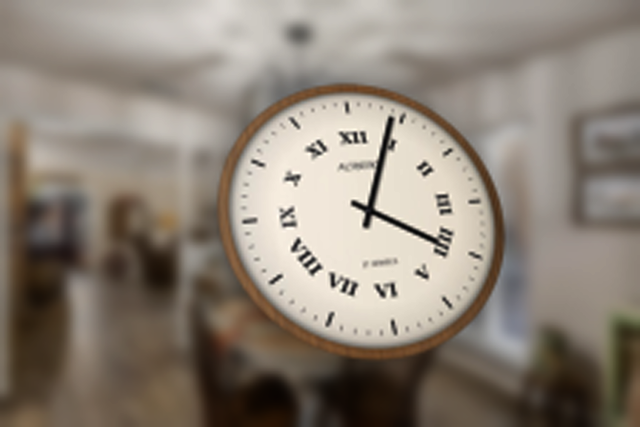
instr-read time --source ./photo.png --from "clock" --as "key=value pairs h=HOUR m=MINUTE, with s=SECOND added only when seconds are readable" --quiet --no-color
h=4 m=4
